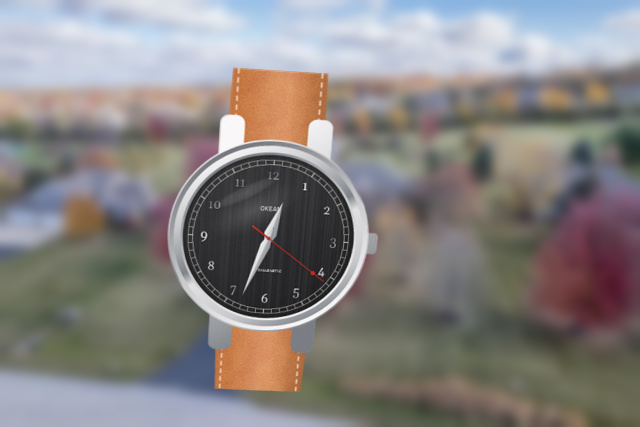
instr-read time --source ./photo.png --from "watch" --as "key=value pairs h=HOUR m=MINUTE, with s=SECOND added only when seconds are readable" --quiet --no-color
h=12 m=33 s=21
